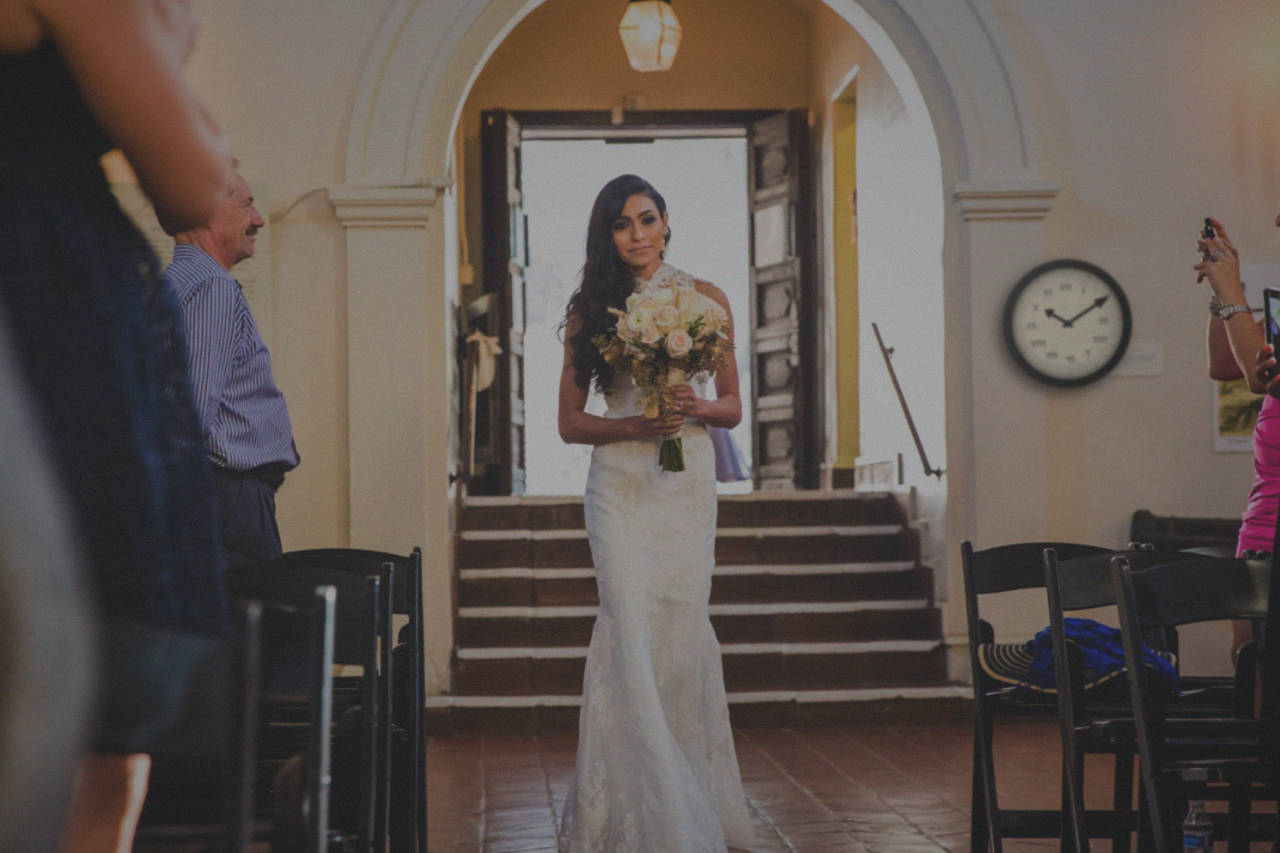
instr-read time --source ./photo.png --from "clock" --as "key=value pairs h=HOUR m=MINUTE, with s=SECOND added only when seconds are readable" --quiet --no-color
h=10 m=10
